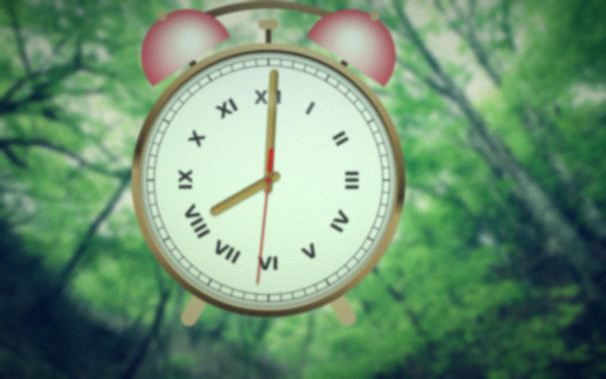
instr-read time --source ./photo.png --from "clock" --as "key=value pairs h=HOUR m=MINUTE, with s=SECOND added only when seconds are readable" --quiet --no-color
h=8 m=0 s=31
